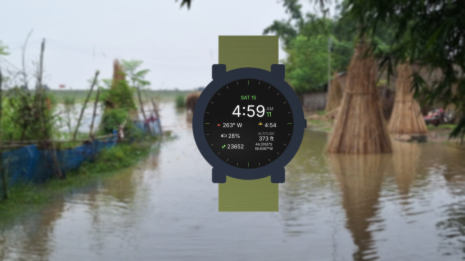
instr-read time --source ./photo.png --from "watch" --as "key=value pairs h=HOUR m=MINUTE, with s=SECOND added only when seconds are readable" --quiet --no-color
h=4 m=59
